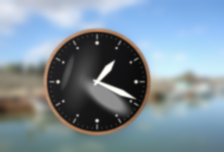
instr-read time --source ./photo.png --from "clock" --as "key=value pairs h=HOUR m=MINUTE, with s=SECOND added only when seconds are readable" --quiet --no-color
h=1 m=19
